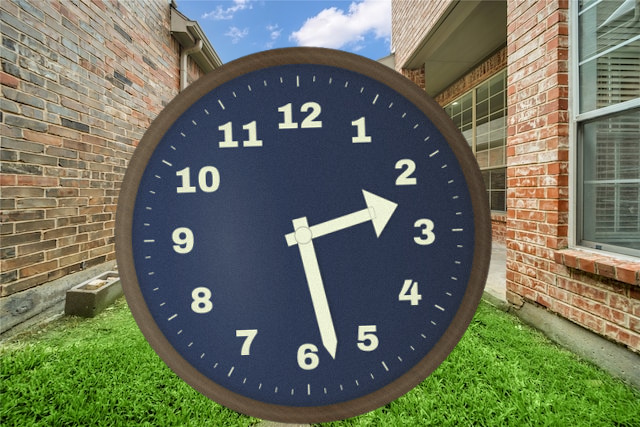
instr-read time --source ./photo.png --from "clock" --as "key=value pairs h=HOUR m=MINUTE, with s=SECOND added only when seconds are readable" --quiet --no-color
h=2 m=28
